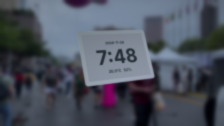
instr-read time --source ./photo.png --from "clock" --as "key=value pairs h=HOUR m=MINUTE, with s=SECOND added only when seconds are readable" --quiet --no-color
h=7 m=48
